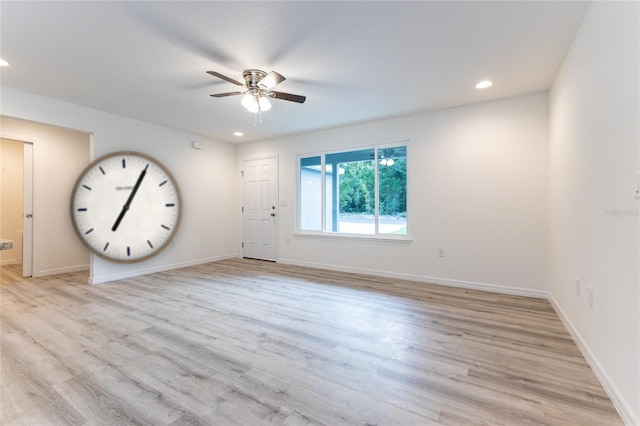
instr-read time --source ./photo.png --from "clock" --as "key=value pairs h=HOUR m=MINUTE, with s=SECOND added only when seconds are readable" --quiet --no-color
h=7 m=5
